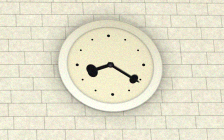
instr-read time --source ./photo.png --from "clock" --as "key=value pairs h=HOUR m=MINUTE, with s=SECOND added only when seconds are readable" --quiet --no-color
h=8 m=21
